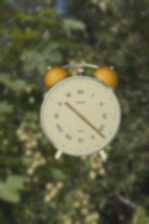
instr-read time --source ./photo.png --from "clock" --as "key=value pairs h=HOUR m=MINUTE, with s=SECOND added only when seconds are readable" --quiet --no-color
h=10 m=22
